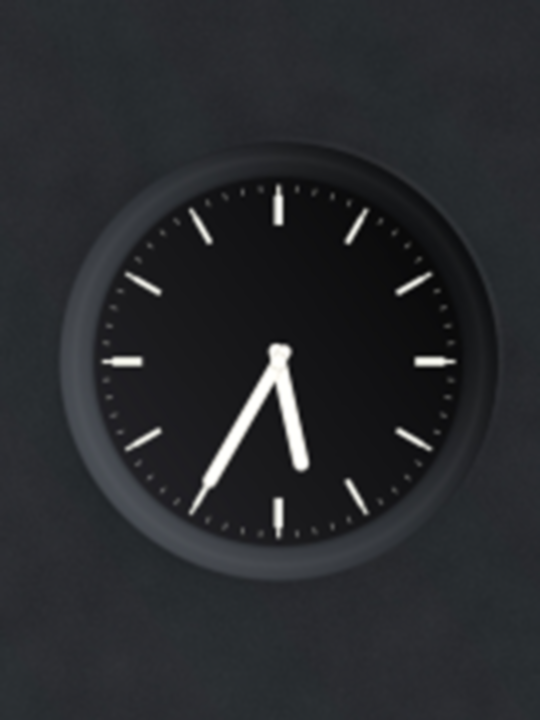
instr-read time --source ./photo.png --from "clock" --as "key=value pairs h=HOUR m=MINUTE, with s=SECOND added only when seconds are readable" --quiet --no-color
h=5 m=35
